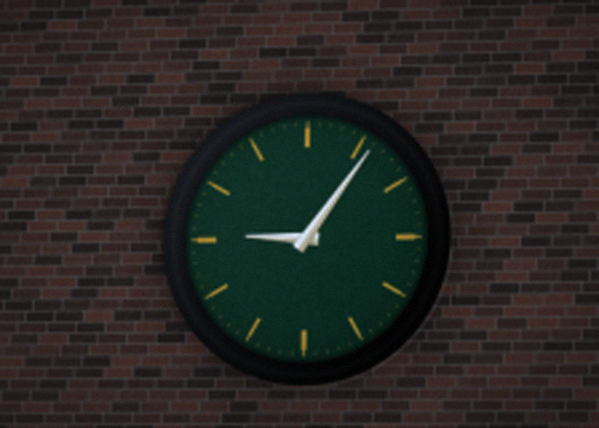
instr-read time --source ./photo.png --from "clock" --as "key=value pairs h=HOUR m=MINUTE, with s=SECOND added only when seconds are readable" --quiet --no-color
h=9 m=6
